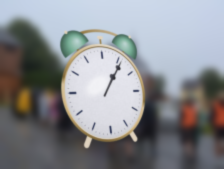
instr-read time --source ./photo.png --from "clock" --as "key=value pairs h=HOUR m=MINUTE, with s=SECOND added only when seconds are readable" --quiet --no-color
h=1 m=6
